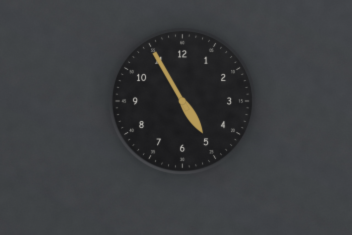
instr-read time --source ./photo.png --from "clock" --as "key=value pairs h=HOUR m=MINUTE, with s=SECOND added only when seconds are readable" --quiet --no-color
h=4 m=55
